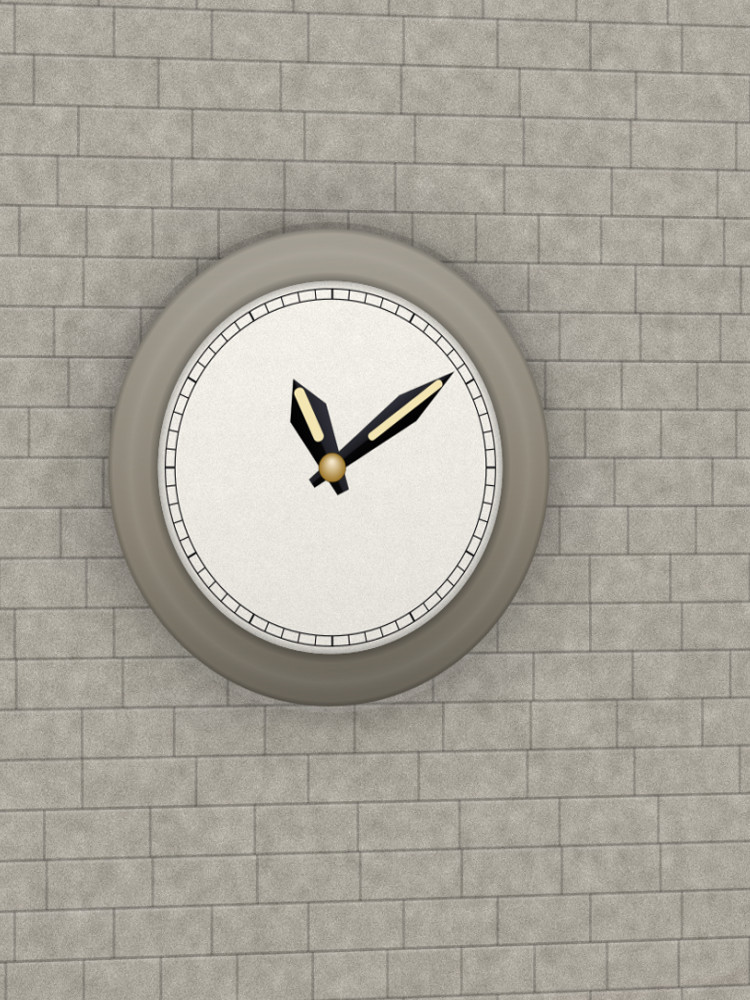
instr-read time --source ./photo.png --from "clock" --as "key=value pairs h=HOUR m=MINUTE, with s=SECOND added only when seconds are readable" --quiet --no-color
h=11 m=9
